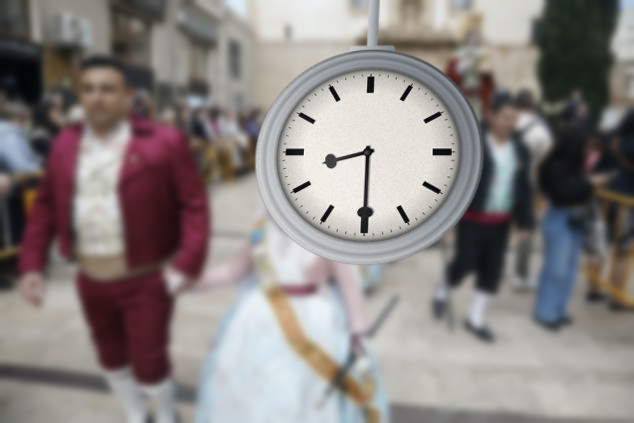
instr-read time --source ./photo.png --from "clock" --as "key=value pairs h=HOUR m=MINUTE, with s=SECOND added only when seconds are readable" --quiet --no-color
h=8 m=30
